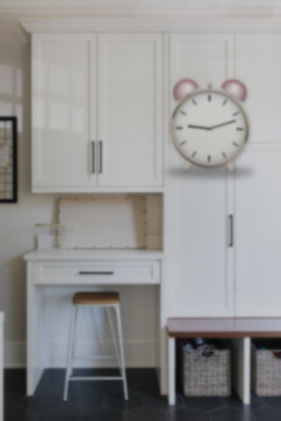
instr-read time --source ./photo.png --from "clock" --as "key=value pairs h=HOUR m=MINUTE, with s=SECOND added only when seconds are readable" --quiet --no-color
h=9 m=12
